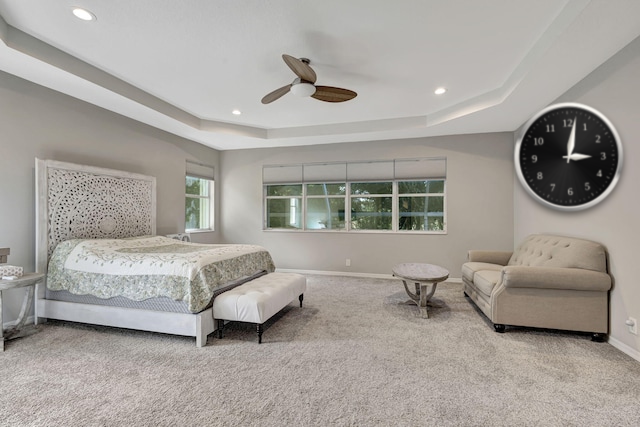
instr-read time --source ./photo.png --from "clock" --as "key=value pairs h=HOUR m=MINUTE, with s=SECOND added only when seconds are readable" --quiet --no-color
h=3 m=2
